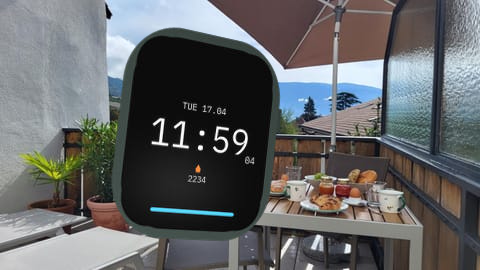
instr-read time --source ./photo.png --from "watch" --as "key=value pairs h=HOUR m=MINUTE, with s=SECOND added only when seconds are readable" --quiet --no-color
h=11 m=59 s=4
